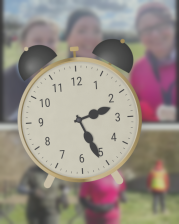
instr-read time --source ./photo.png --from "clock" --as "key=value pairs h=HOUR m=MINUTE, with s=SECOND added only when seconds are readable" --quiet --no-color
h=2 m=26
